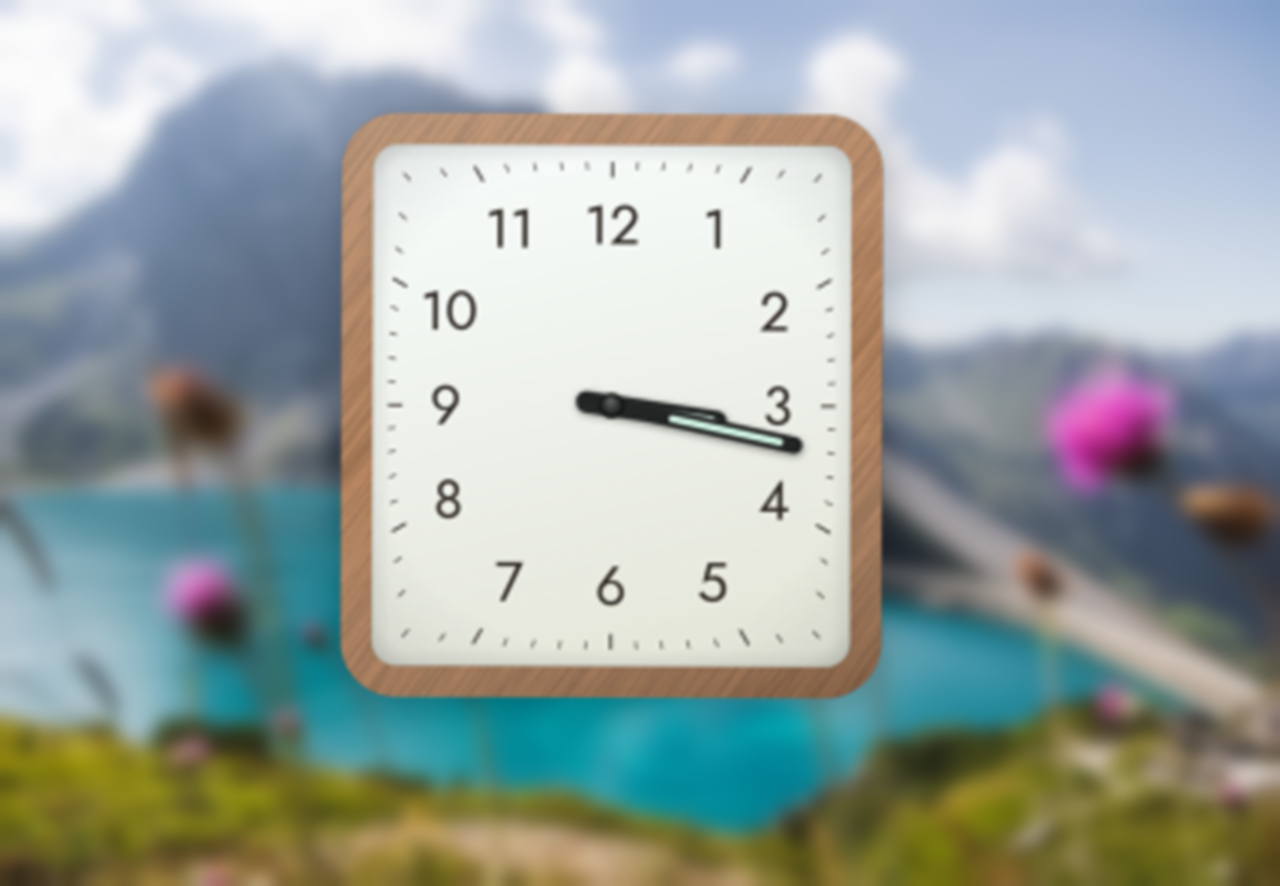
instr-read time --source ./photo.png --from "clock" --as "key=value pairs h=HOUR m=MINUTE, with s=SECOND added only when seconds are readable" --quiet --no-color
h=3 m=17
